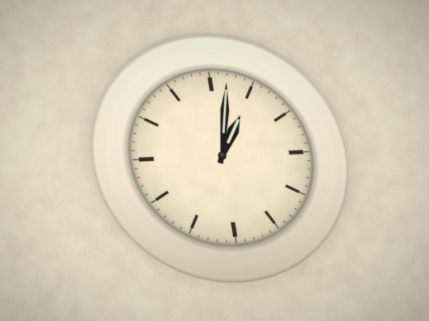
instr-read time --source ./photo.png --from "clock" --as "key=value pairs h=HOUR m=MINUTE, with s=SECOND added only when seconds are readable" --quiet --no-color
h=1 m=2
